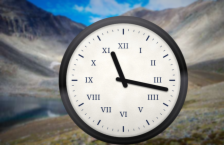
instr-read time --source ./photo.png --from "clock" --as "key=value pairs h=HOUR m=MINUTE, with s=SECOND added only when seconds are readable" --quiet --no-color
h=11 m=17
